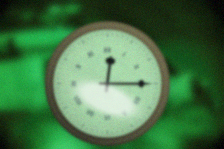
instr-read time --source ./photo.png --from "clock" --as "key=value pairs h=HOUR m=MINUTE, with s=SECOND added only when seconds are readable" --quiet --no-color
h=12 m=15
